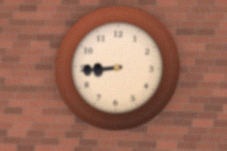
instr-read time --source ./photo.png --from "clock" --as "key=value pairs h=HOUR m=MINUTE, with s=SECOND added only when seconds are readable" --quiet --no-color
h=8 m=44
